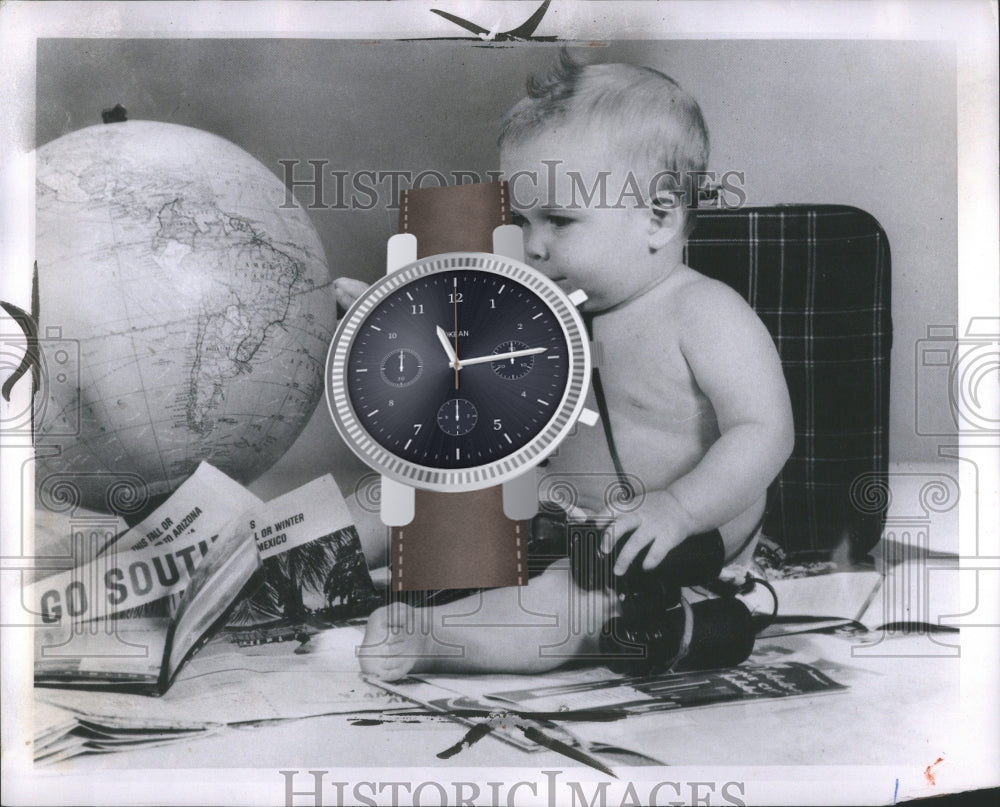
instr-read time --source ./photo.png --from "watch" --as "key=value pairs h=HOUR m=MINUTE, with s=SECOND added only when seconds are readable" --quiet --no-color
h=11 m=14
